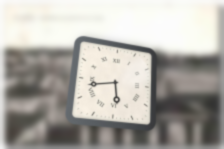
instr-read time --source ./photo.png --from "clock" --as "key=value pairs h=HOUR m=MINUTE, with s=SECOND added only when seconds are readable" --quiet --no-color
h=5 m=43
